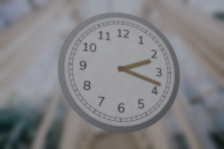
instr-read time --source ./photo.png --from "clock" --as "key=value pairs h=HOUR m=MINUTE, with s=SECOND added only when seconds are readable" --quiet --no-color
h=2 m=18
